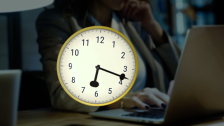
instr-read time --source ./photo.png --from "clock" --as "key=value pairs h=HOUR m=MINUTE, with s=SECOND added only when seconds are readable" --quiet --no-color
h=6 m=18
